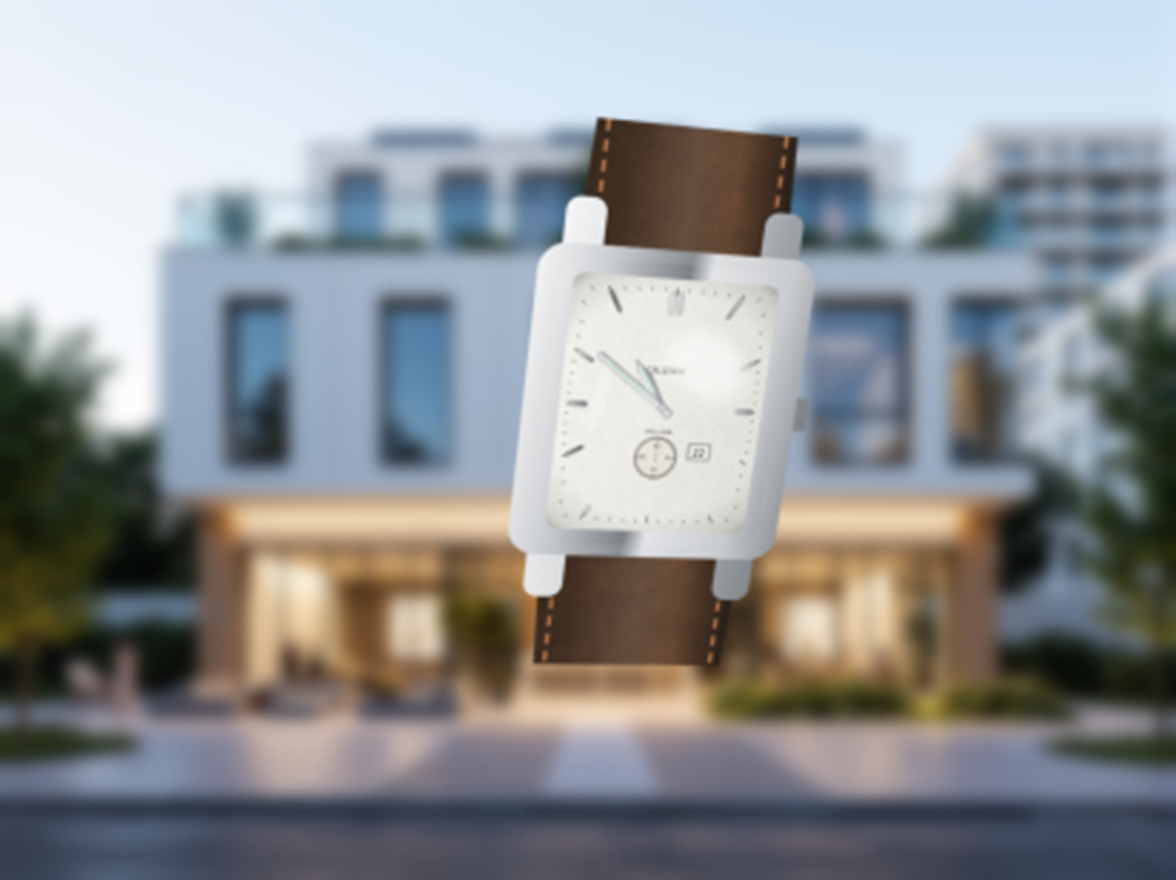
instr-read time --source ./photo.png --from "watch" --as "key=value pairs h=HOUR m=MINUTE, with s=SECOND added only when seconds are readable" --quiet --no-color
h=10 m=51
